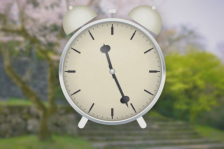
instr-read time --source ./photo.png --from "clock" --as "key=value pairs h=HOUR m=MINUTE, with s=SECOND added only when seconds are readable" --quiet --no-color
h=11 m=26
